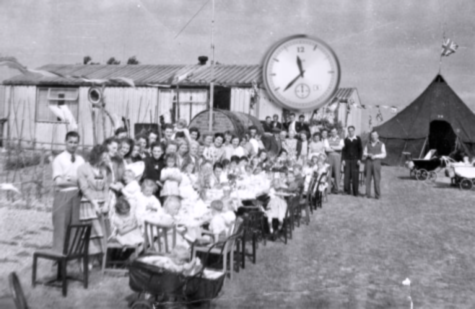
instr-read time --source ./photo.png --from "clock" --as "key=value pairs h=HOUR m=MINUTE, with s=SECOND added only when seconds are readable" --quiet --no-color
h=11 m=38
